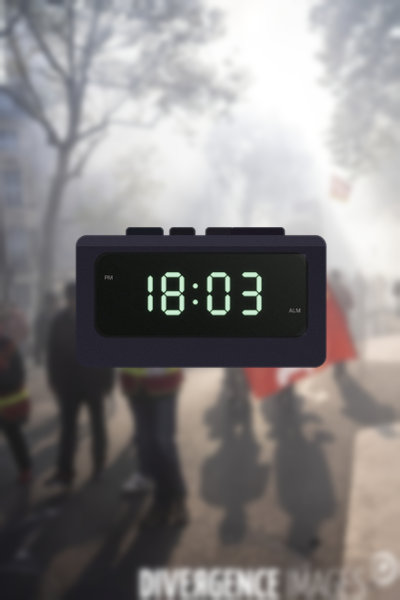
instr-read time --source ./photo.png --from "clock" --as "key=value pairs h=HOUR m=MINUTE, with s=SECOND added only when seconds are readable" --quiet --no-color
h=18 m=3
